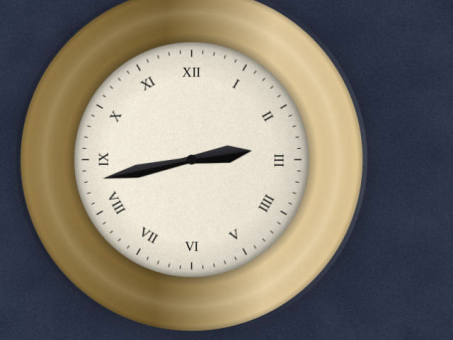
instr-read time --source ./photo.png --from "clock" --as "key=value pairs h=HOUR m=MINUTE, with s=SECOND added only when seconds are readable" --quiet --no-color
h=2 m=43
